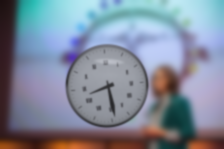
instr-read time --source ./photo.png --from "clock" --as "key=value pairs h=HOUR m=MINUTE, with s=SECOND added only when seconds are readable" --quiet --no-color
h=8 m=29
